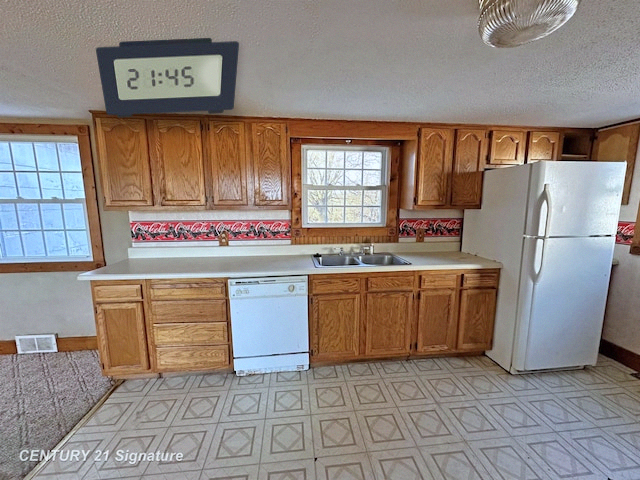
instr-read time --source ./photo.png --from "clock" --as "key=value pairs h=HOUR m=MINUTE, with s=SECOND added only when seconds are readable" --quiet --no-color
h=21 m=45
